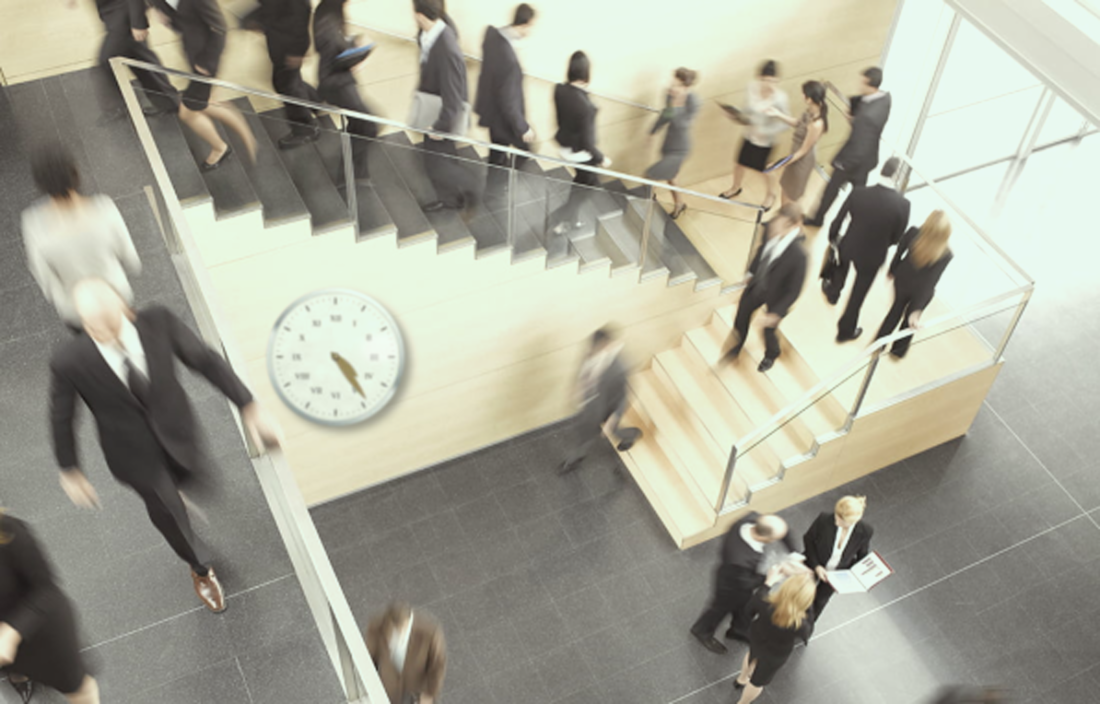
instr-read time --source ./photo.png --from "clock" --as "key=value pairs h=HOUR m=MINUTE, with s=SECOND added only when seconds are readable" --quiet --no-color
h=4 m=24
